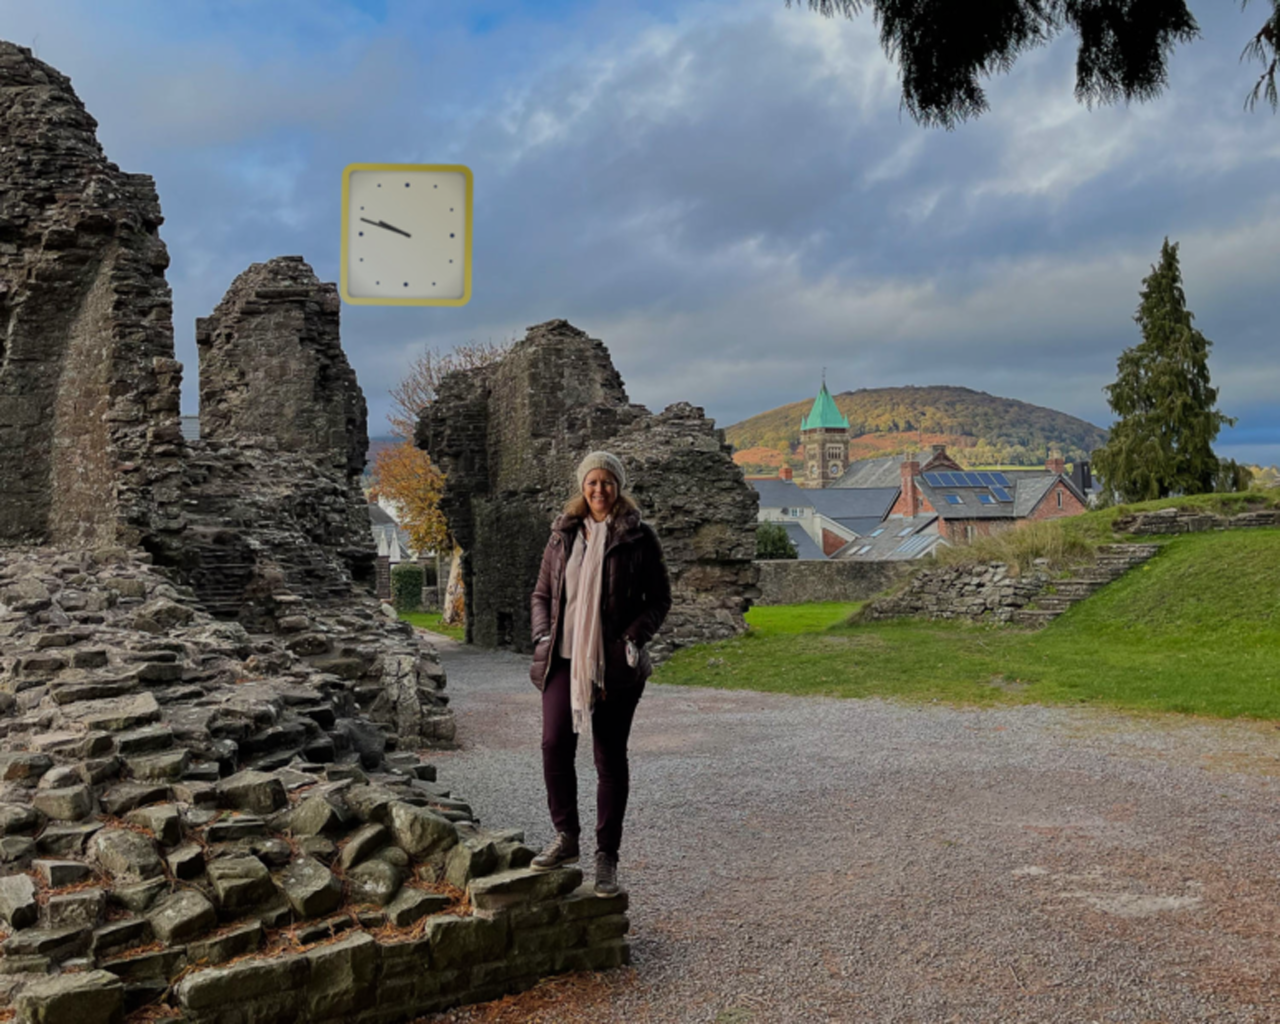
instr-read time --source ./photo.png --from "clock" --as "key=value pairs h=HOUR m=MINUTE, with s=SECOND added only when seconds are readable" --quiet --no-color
h=9 m=48
